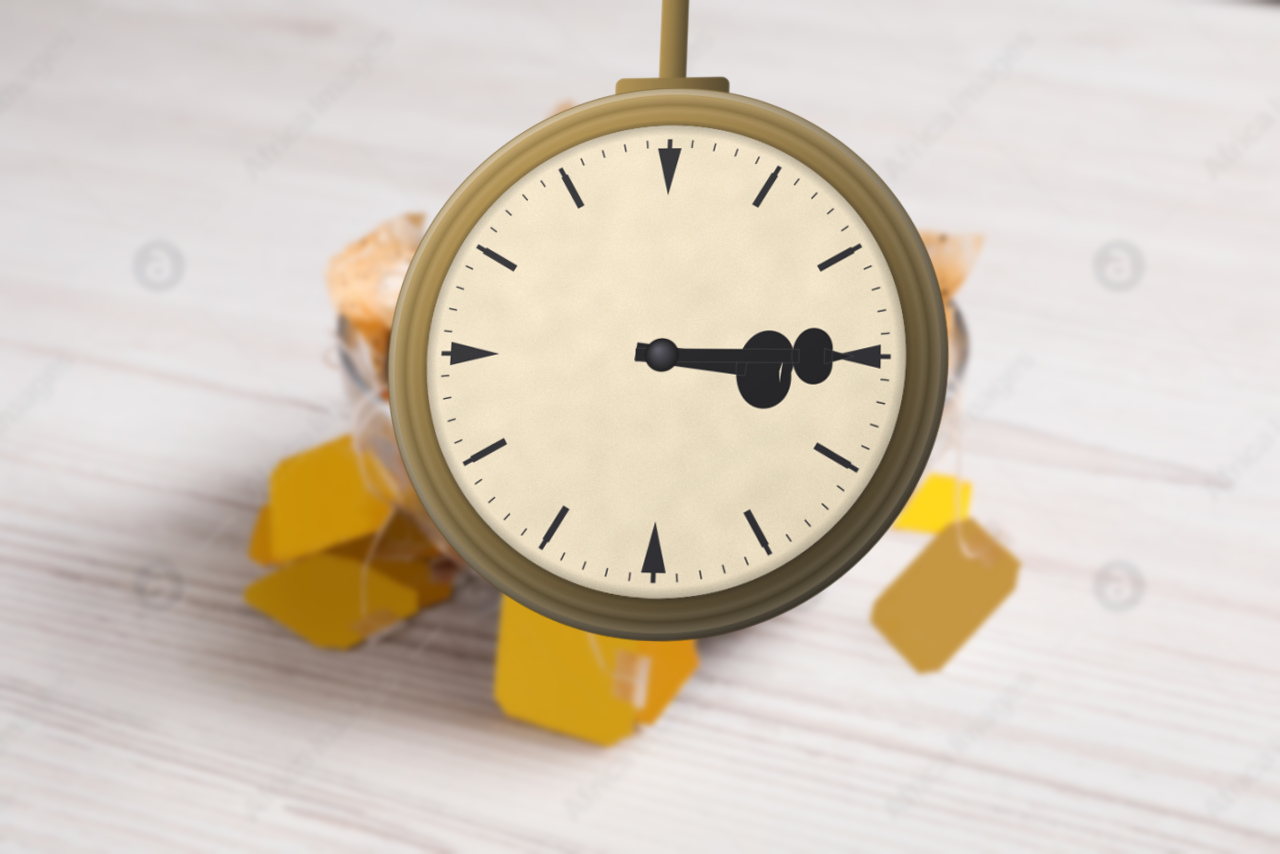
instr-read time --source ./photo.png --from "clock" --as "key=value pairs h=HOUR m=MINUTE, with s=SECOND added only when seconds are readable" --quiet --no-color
h=3 m=15
